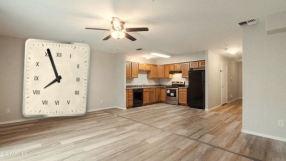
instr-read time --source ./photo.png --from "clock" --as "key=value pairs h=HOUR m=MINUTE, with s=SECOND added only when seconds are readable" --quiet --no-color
h=7 m=56
